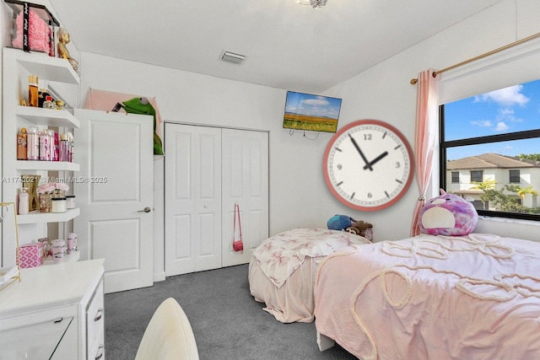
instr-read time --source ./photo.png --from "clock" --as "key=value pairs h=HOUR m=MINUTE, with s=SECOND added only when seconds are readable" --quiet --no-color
h=1 m=55
